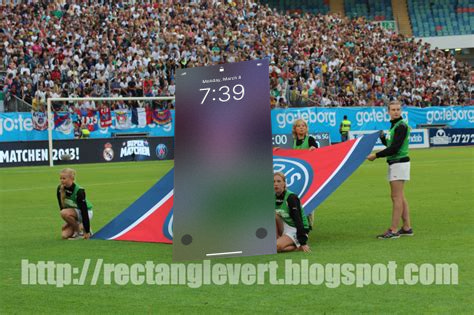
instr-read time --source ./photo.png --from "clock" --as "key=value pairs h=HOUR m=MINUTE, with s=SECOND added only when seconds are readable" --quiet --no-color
h=7 m=39
